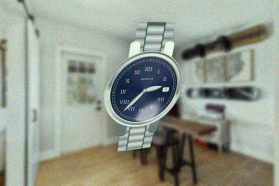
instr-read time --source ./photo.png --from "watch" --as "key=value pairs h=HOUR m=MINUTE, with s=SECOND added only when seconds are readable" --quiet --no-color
h=2 m=37
